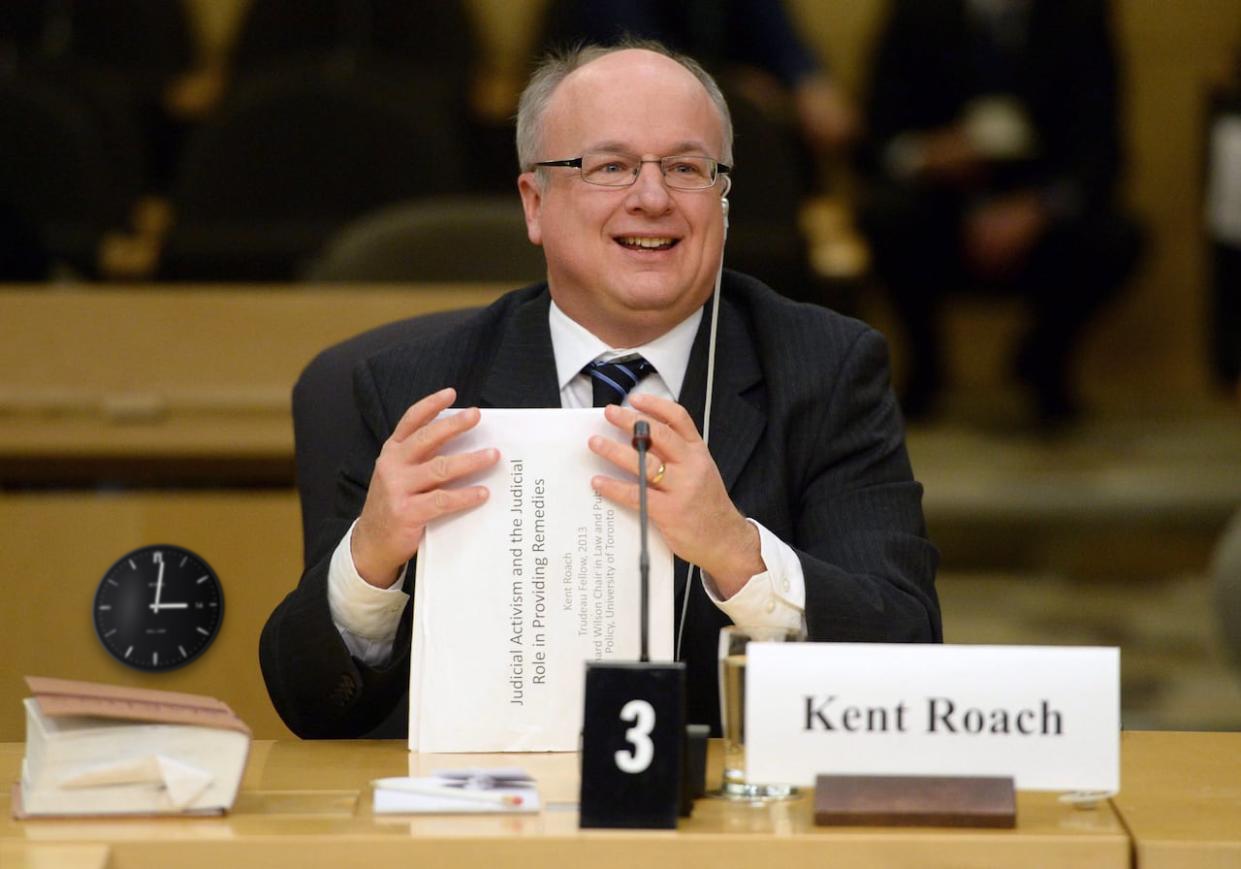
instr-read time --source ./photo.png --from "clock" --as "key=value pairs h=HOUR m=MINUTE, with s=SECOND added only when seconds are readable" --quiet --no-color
h=3 m=1
